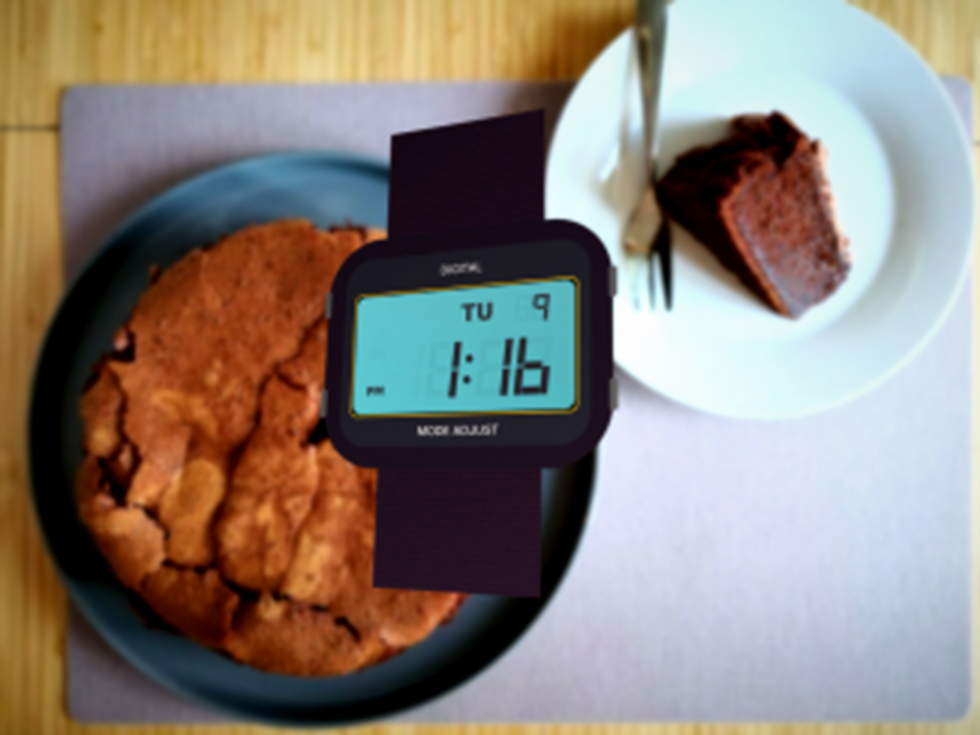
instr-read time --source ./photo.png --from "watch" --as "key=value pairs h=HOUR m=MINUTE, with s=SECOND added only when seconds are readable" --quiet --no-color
h=1 m=16
